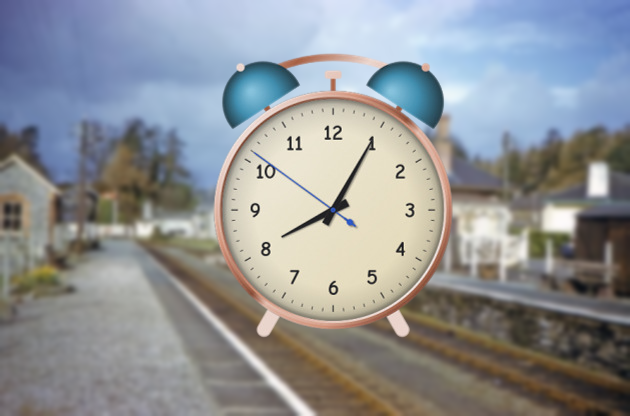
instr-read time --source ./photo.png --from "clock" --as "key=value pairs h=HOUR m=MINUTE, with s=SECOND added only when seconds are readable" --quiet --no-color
h=8 m=4 s=51
